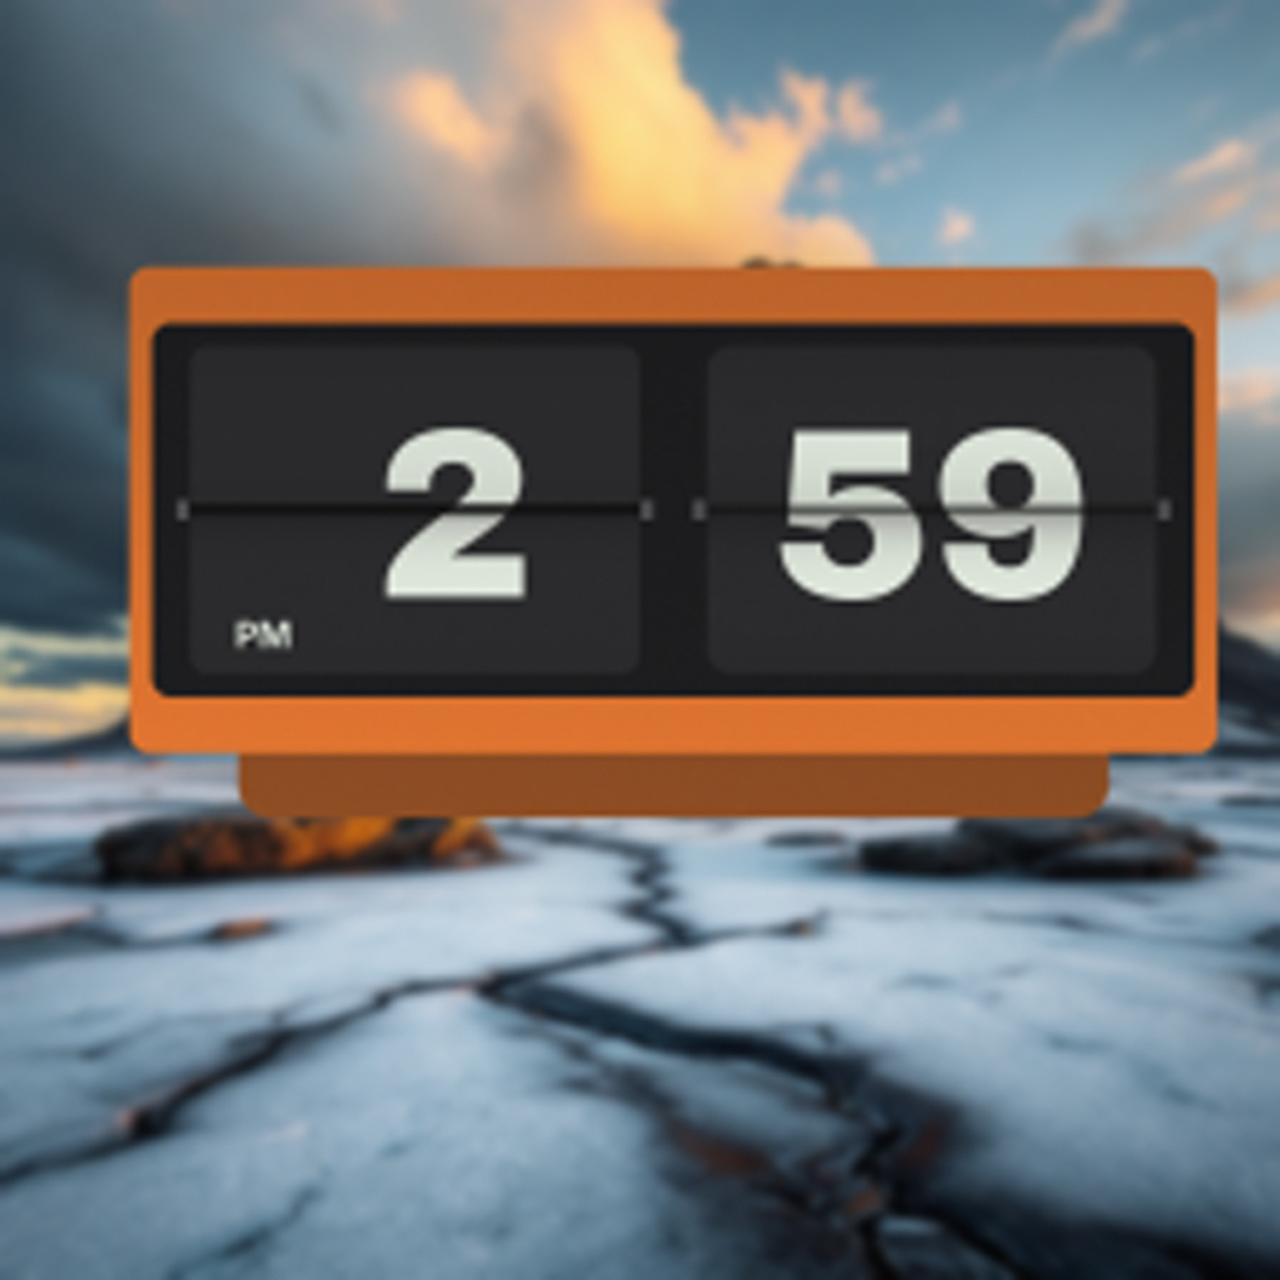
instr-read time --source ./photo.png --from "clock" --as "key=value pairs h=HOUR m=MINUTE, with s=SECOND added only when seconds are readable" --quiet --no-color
h=2 m=59
